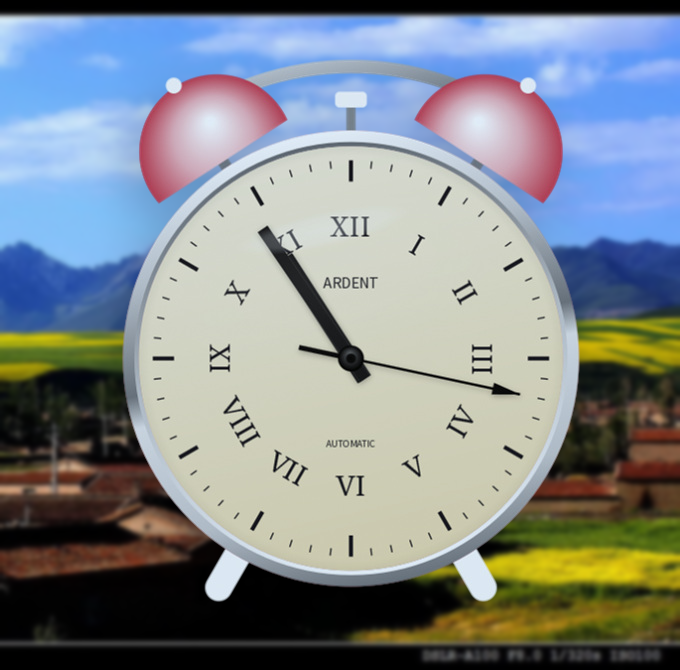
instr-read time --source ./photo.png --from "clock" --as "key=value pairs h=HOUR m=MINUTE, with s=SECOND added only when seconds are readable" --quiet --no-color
h=10 m=54 s=17
